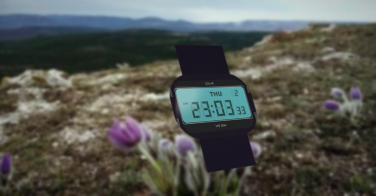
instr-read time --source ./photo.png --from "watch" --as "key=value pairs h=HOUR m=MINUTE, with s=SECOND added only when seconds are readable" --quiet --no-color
h=23 m=3 s=33
